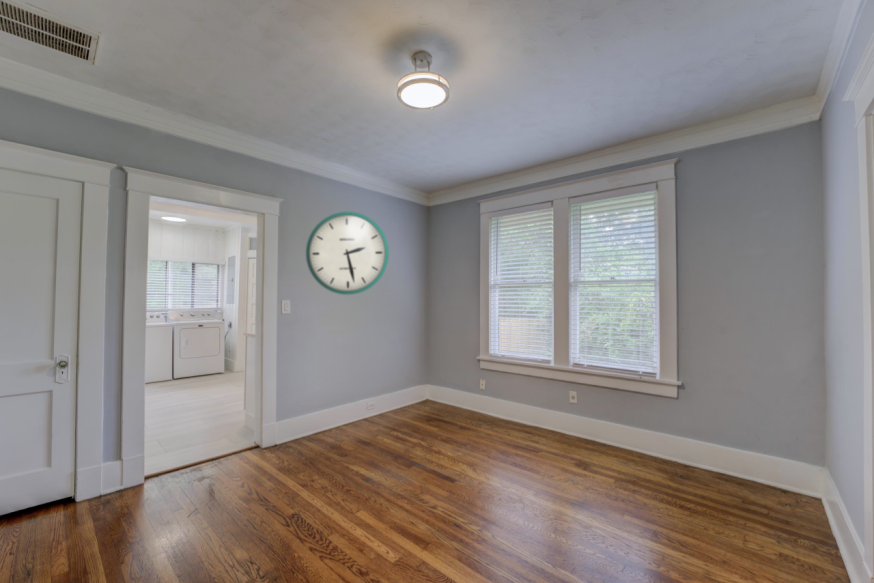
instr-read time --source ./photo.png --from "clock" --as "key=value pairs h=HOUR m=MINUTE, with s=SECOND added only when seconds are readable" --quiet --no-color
h=2 m=28
